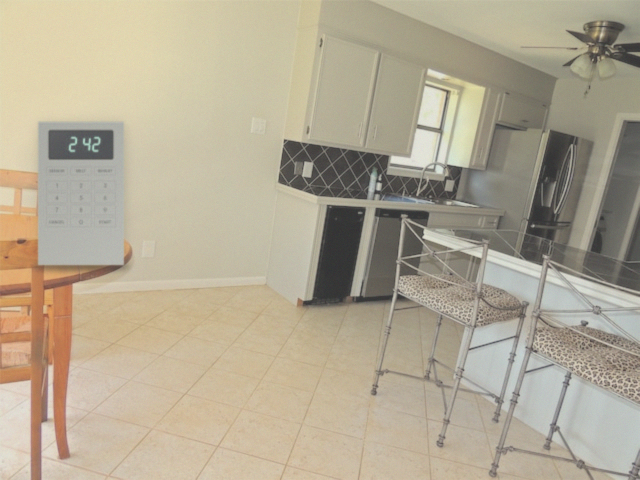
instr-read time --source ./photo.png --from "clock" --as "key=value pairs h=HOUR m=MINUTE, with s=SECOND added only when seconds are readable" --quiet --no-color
h=2 m=42
